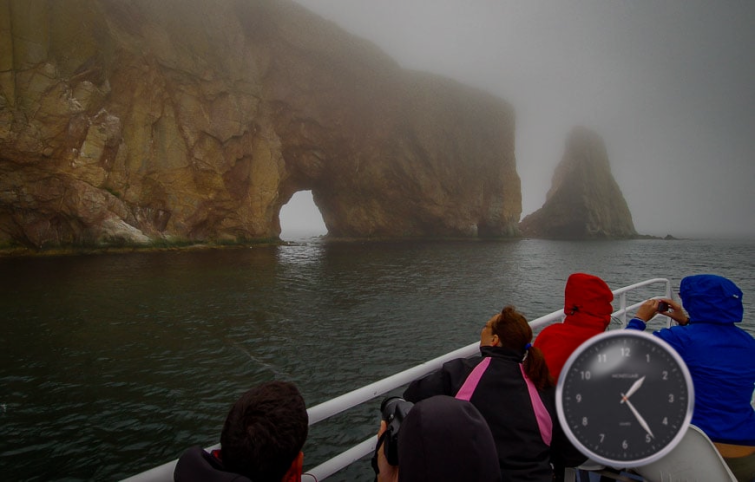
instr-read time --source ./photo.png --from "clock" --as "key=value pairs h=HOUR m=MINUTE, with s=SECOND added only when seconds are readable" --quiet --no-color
h=1 m=24
